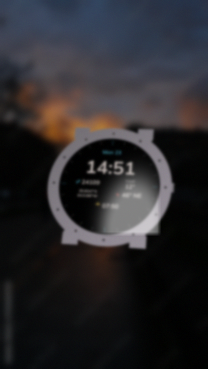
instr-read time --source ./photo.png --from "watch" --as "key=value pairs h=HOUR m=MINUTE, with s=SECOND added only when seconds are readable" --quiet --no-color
h=14 m=51
